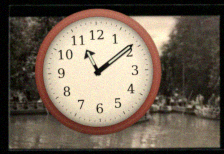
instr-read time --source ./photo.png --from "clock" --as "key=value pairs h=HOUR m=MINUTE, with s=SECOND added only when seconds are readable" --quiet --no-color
h=11 m=9
